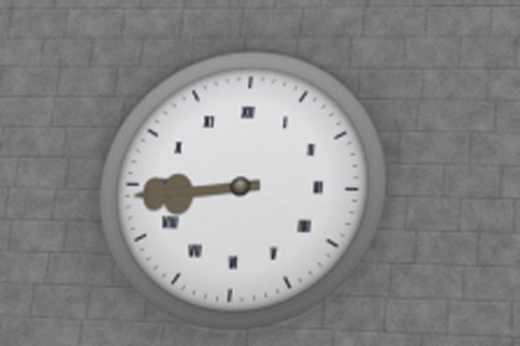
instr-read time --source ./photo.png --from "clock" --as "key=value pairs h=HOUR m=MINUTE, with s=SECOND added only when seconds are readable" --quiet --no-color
h=8 m=44
